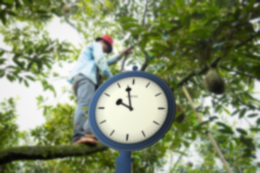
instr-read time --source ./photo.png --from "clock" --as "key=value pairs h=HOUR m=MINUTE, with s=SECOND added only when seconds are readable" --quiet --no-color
h=9 m=58
